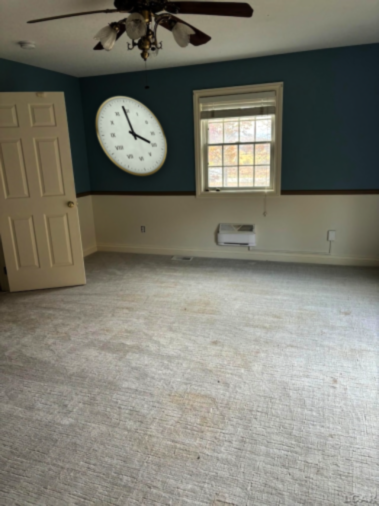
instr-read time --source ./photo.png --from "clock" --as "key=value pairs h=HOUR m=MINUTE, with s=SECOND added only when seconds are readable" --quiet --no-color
h=3 m=59
